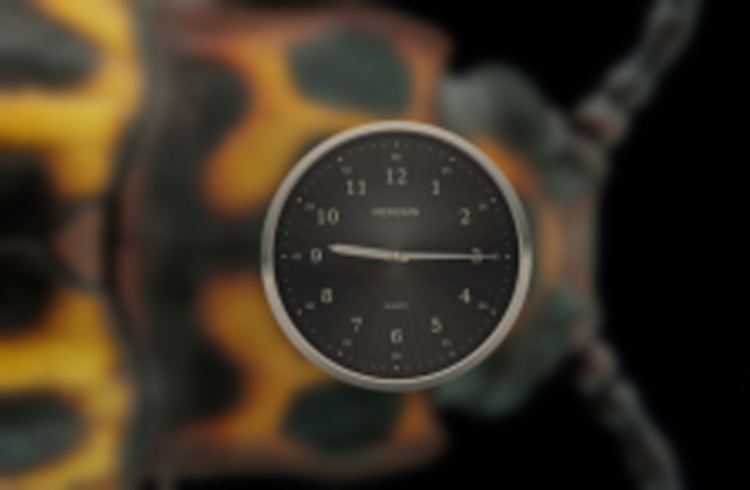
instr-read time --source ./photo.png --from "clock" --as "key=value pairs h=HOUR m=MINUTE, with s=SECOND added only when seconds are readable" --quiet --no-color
h=9 m=15
